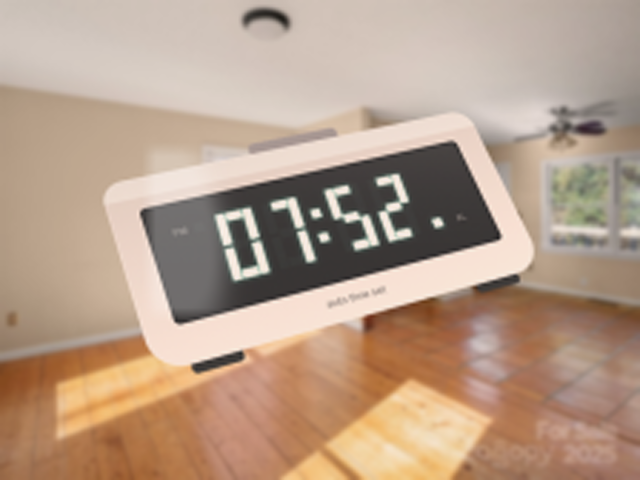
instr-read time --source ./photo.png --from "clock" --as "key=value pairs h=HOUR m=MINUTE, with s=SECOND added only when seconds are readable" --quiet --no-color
h=7 m=52
